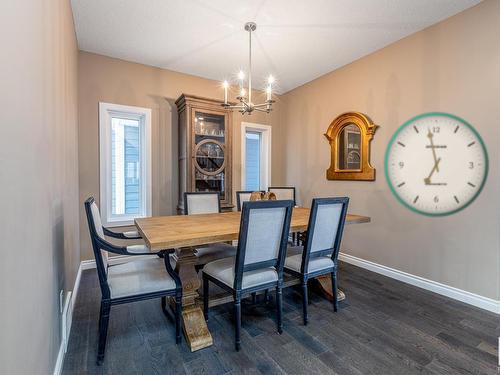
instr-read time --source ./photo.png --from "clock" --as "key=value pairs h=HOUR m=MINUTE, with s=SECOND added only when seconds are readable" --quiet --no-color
h=6 m=58
